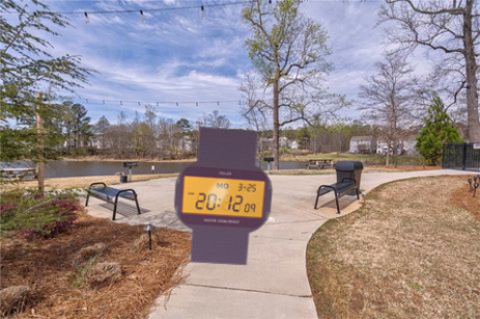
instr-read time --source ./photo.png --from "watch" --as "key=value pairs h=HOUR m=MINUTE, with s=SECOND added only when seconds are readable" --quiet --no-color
h=20 m=12 s=9
